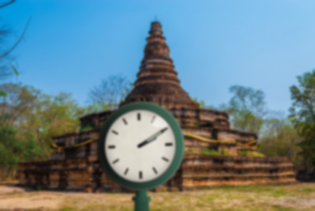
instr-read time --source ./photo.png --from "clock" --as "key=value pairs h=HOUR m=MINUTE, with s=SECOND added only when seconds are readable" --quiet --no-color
h=2 m=10
